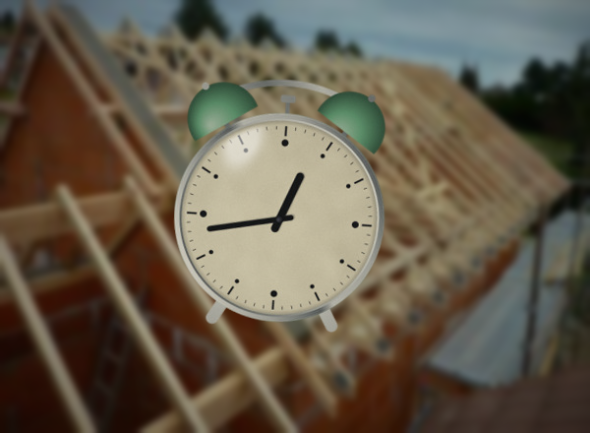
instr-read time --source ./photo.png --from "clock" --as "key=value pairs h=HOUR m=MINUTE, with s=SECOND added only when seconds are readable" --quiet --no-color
h=12 m=43
